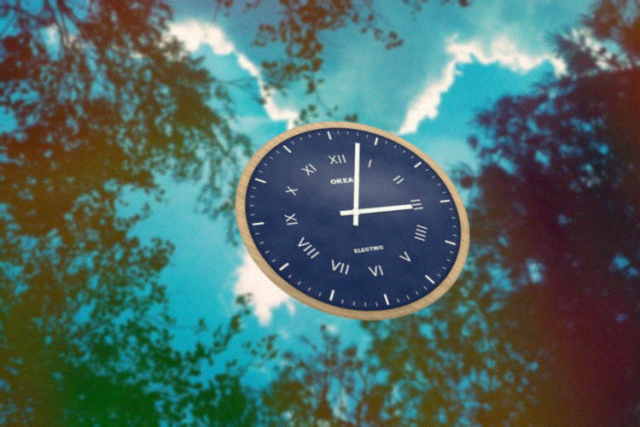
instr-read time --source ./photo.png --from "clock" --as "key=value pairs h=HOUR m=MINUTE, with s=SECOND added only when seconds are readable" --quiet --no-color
h=3 m=3
